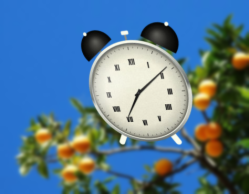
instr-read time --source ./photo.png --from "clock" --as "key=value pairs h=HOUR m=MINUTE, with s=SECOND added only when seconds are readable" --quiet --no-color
h=7 m=9
